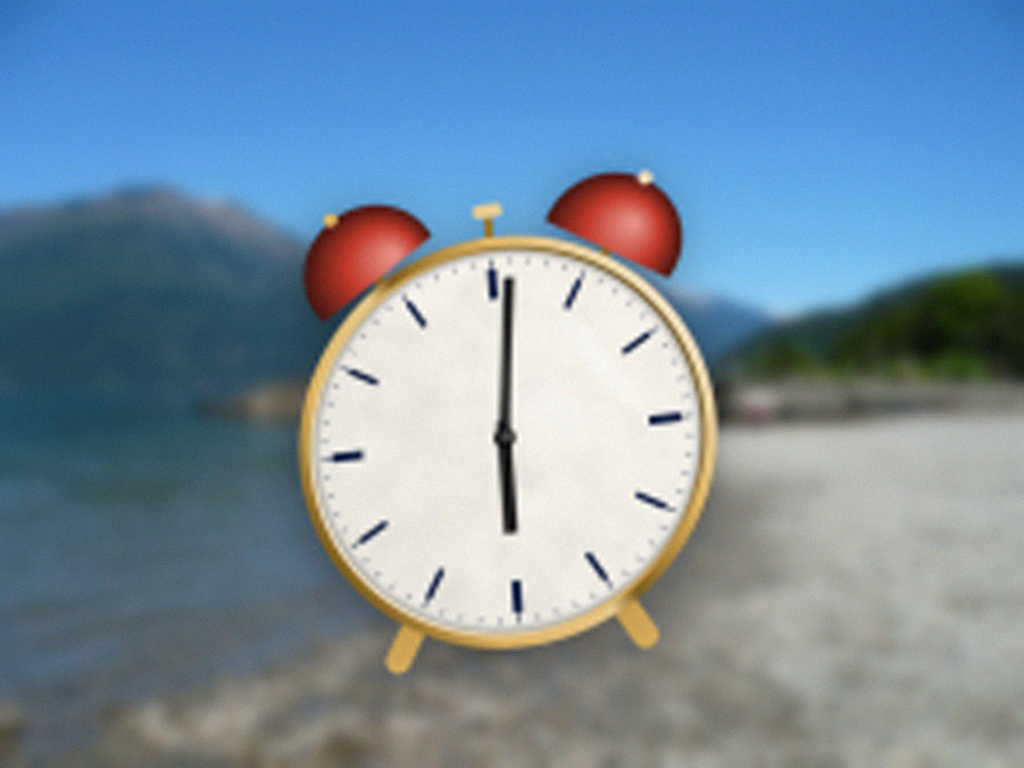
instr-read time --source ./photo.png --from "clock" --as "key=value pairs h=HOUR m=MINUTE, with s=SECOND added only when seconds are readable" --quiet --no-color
h=6 m=1
